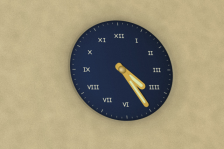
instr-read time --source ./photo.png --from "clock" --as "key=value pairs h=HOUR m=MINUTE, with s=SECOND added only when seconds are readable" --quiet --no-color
h=4 m=25
